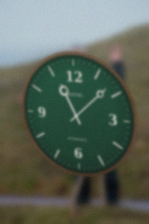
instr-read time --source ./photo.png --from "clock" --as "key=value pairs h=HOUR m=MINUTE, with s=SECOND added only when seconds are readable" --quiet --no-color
h=11 m=8
